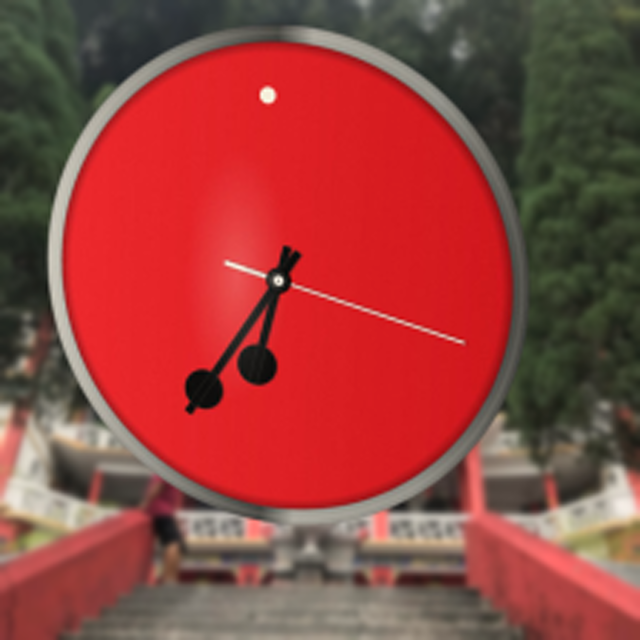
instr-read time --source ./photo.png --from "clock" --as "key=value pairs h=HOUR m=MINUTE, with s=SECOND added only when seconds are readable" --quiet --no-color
h=6 m=36 s=18
